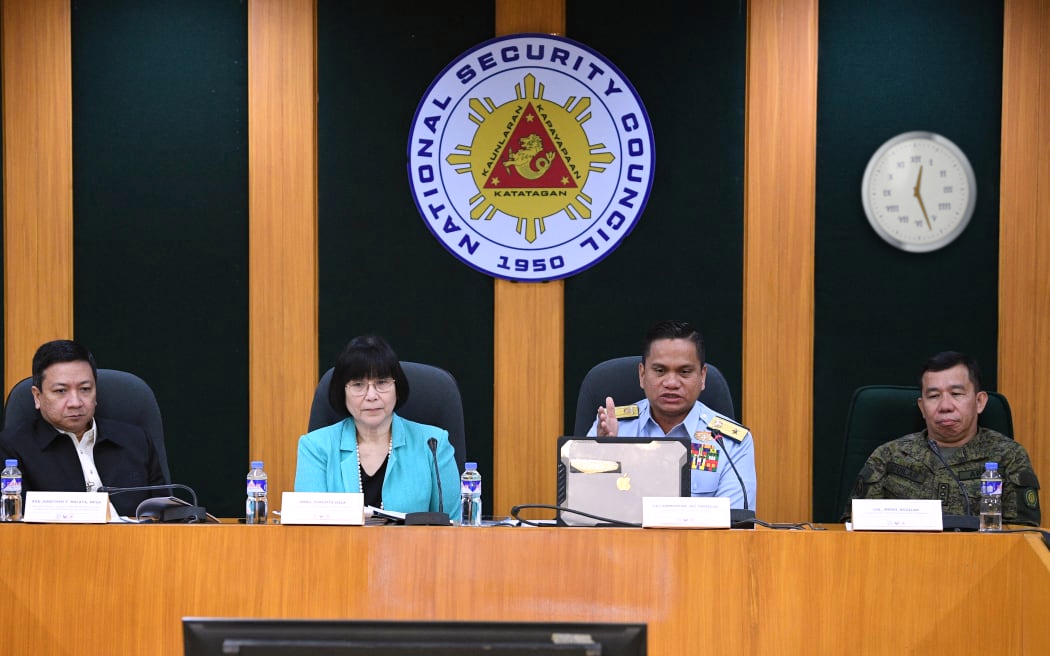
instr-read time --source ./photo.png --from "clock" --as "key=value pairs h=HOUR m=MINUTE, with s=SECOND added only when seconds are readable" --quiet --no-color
h=12 m=27
